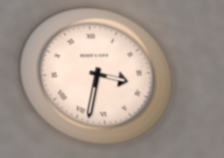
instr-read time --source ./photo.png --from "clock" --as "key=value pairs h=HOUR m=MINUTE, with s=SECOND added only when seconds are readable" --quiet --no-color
h=3 m=33
